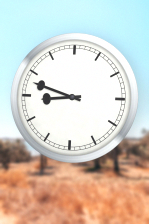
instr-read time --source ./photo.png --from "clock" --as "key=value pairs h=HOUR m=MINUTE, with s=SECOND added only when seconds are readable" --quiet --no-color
h=8 m=48
